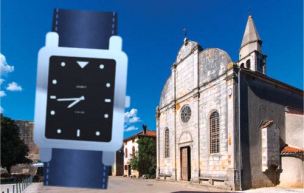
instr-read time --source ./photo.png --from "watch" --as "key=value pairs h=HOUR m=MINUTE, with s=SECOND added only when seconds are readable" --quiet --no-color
h=7 m=44
